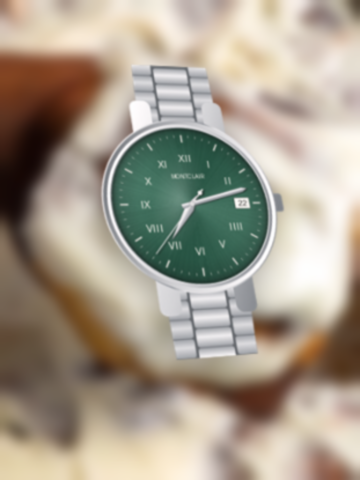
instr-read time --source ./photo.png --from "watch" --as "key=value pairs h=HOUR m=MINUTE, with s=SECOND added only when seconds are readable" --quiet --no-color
h=7 m=12 s=37
